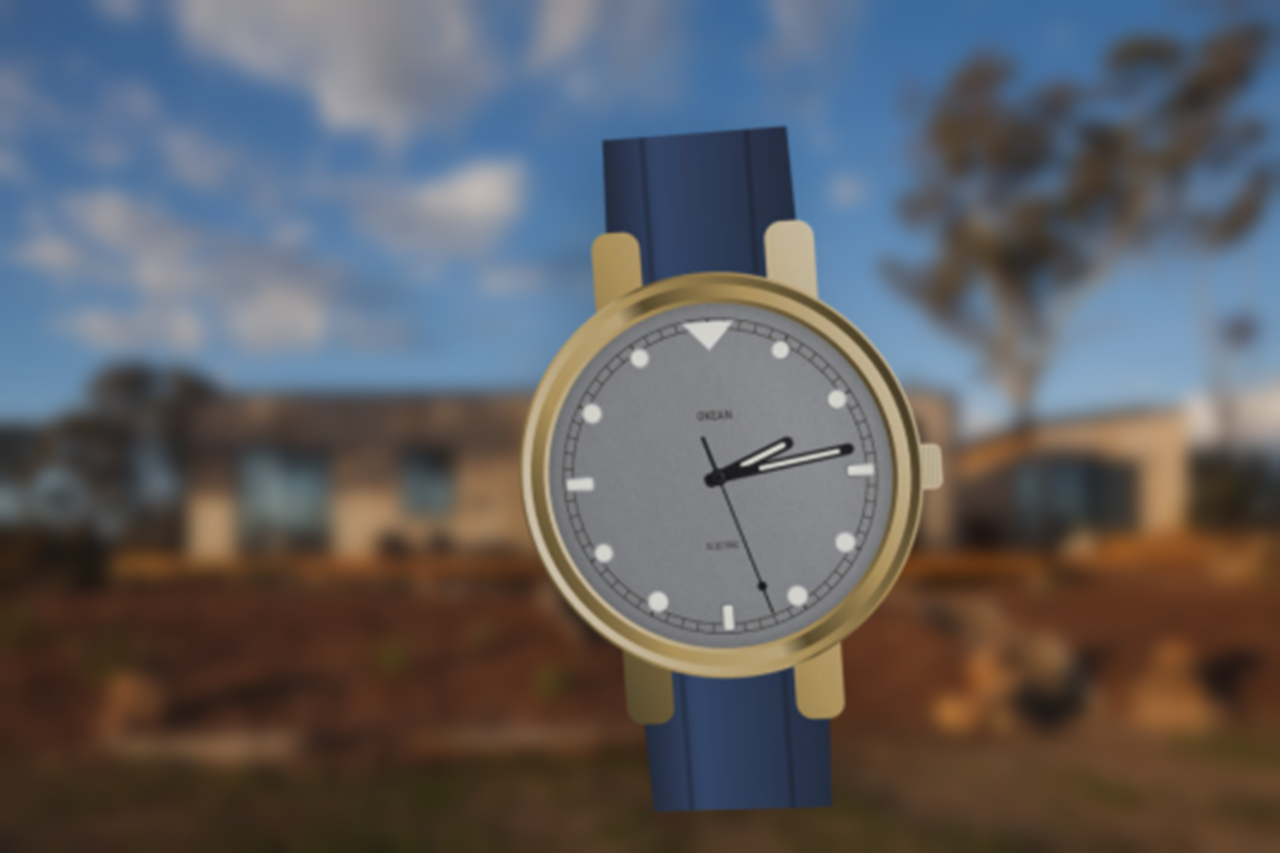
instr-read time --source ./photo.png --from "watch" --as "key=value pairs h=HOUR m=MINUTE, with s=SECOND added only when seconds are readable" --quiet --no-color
h=2 m=13 s=27
